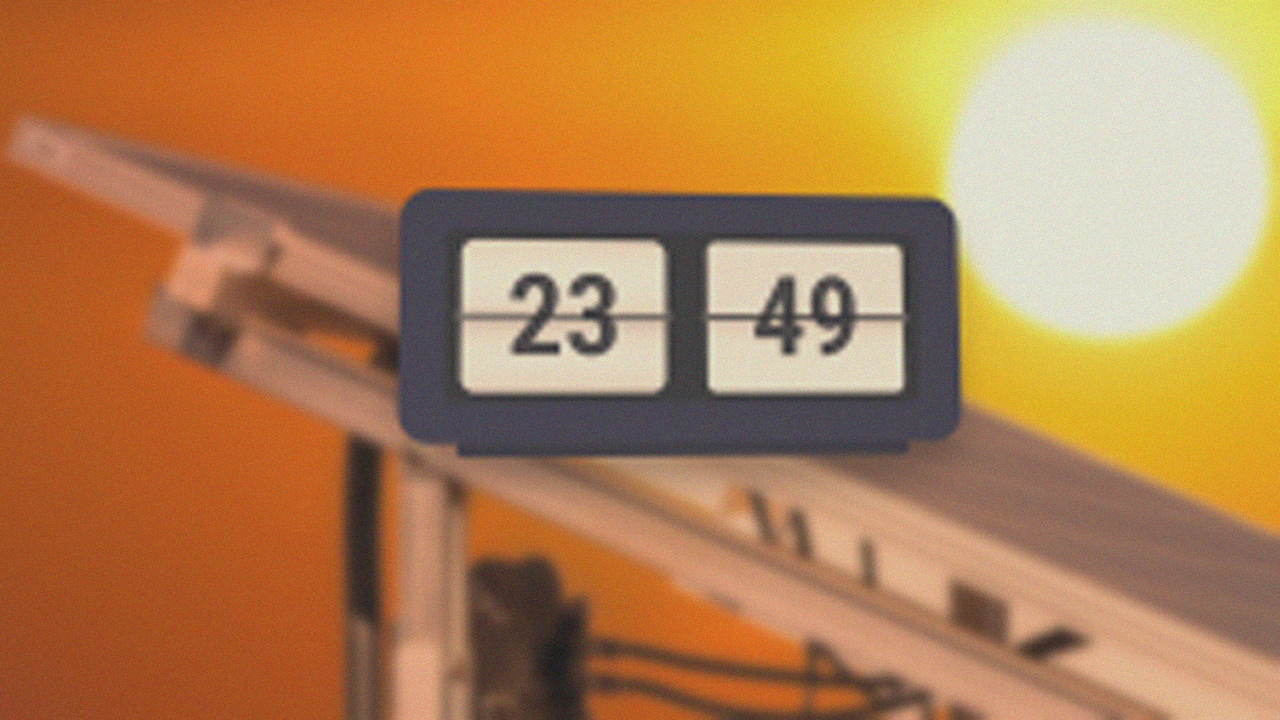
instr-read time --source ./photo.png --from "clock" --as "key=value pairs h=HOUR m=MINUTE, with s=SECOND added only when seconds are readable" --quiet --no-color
h=23 m=49
